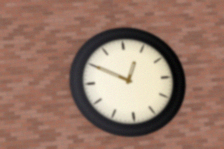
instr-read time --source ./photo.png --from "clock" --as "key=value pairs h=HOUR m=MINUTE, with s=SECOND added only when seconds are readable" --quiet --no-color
h=12 m=50
